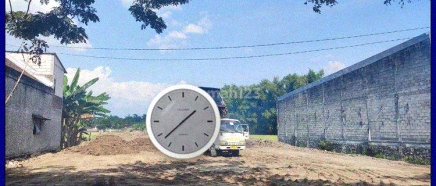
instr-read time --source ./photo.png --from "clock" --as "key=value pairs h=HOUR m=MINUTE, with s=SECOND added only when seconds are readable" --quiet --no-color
h=1 m=38
